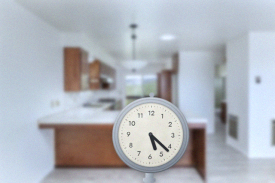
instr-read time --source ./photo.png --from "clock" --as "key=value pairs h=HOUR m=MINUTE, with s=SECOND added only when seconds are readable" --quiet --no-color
h=5 m=22
